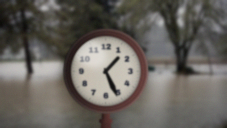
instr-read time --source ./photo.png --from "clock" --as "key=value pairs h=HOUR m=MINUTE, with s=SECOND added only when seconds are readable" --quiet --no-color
h=1 m=26
